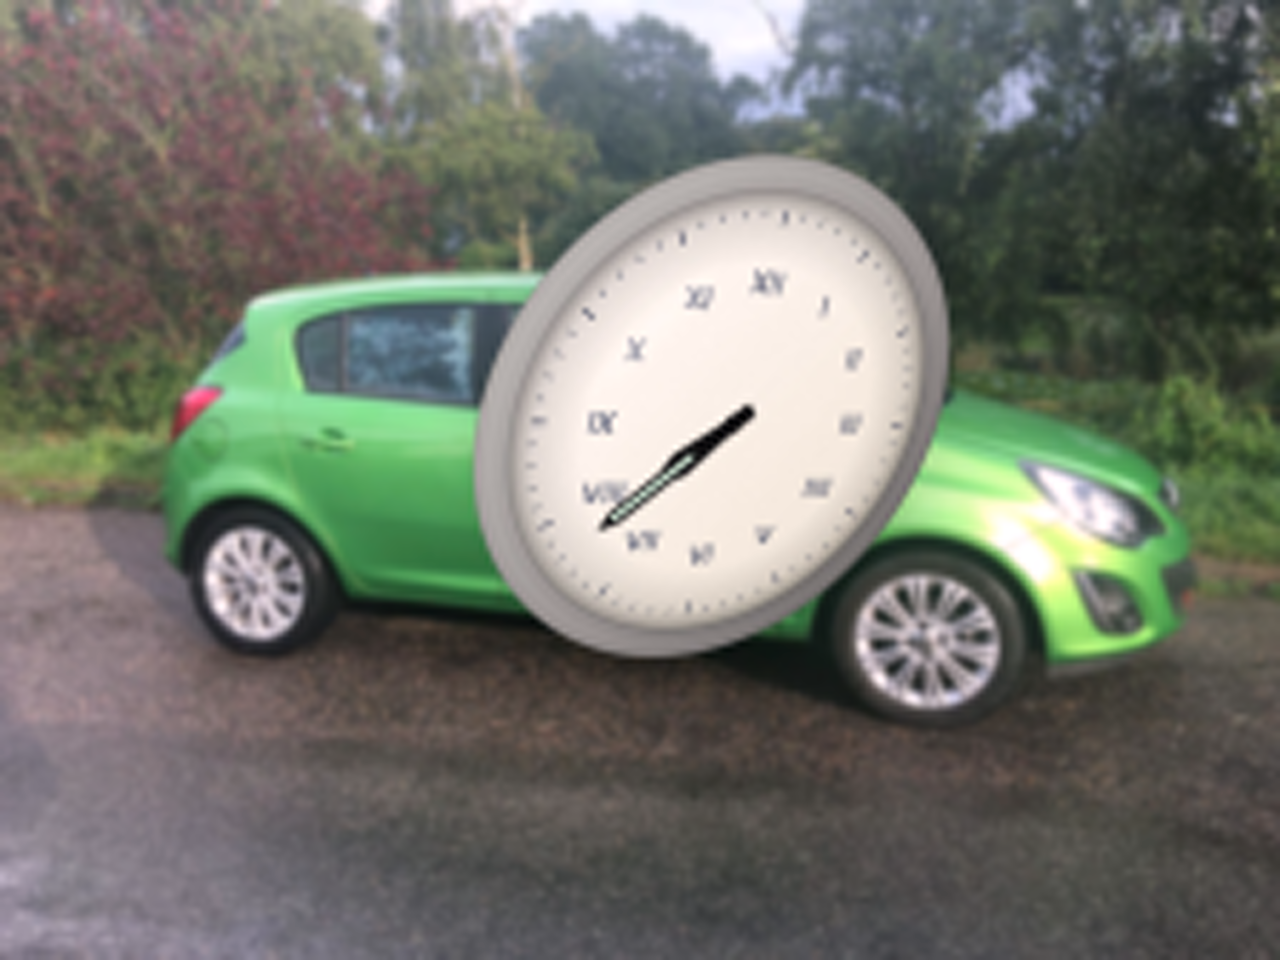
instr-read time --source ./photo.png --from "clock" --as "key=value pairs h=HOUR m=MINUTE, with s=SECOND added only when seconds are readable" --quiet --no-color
h=7 m=38
